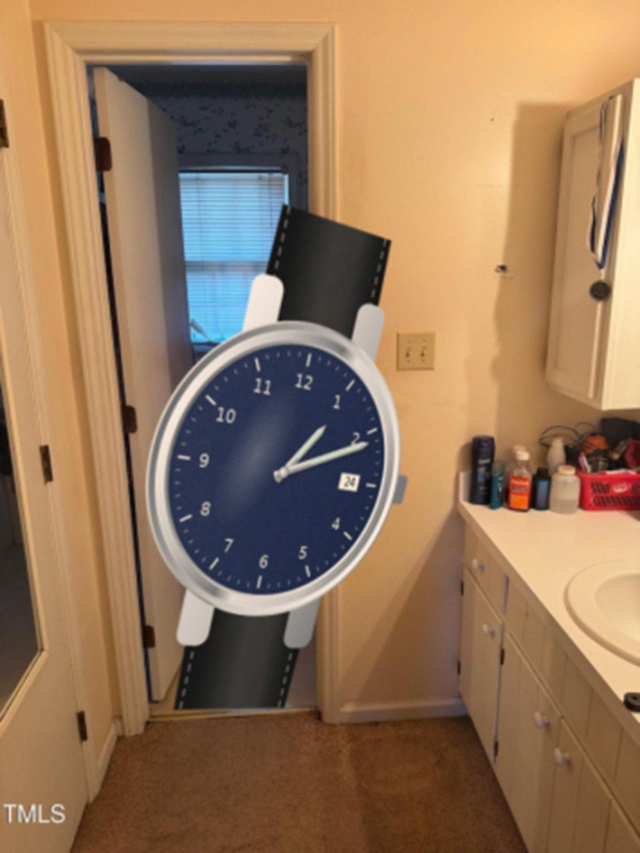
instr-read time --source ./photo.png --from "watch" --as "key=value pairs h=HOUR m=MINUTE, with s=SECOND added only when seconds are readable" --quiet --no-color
h=1 m=11
